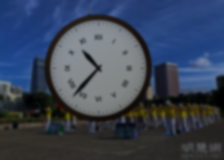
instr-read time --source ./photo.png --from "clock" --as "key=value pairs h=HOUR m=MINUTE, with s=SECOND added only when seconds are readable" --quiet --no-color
h=10 m=37
